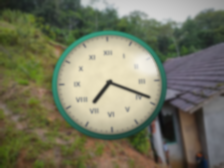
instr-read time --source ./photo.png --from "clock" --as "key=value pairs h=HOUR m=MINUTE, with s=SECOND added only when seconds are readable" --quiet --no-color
h=7 m=19
